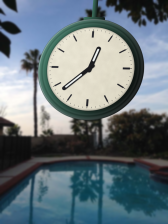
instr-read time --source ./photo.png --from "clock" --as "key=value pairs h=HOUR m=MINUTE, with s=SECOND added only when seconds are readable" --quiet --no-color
h=12 m=38
